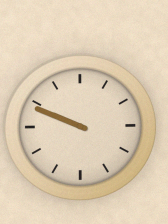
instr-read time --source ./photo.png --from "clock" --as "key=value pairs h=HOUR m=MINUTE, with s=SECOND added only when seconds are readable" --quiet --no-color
h=9 m=49
